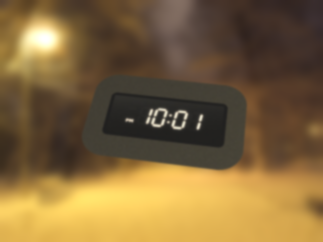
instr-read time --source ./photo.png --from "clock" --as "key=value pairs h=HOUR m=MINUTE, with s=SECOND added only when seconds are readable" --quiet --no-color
h=10 m=1
